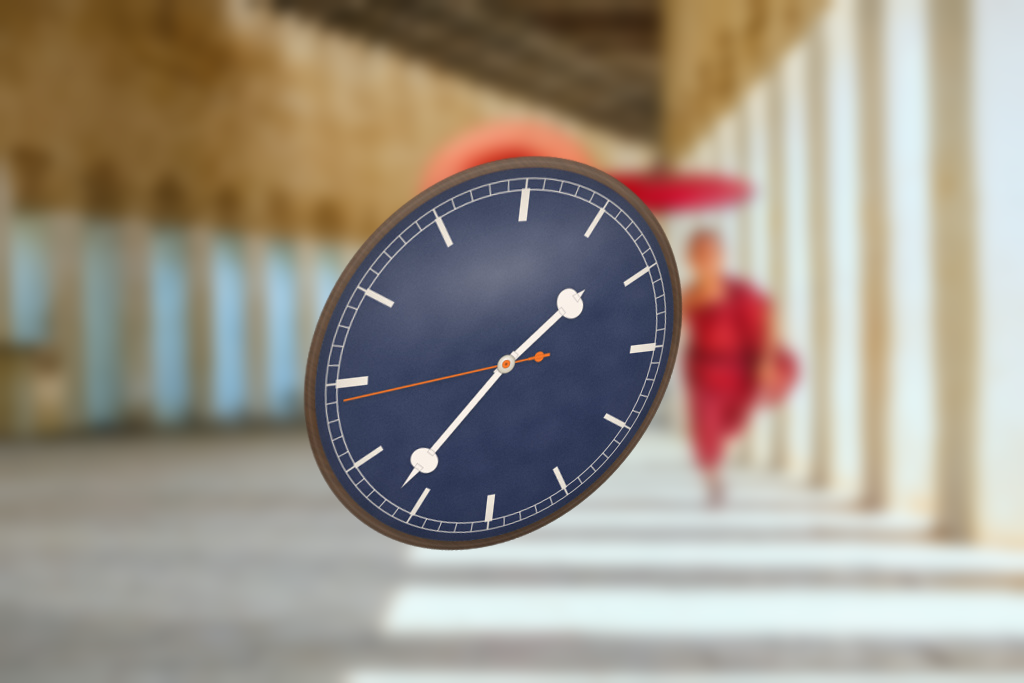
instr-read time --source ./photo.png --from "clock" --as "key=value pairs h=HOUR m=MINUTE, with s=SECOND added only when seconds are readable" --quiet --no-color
h=1 m=36 s=44
